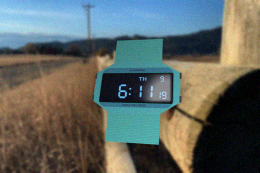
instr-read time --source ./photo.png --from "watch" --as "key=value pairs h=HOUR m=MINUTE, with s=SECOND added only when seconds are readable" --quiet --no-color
h=6 m=11 s=19
